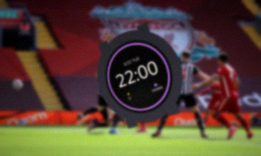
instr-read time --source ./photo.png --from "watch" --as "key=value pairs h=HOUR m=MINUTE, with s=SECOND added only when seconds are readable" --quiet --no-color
h=22 m=0
